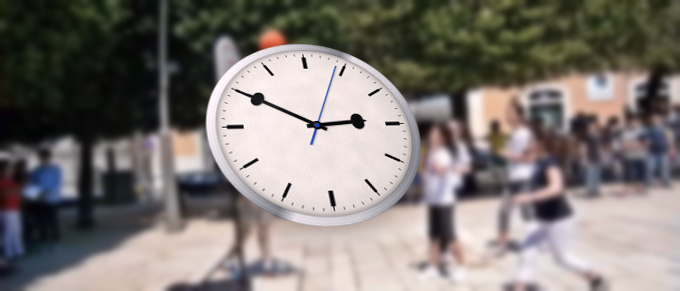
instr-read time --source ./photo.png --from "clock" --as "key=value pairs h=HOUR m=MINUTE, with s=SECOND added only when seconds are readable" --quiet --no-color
h=2 m=50 s=4
